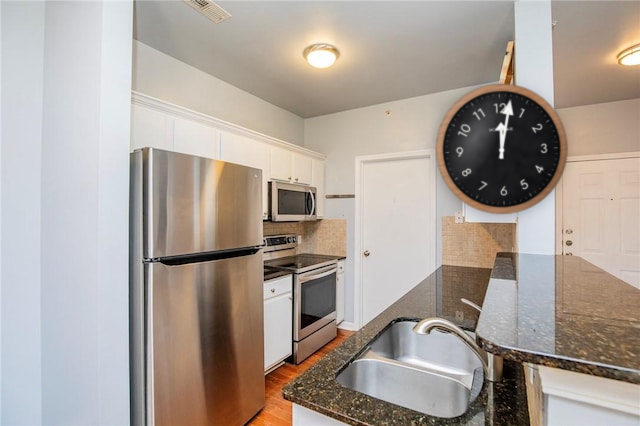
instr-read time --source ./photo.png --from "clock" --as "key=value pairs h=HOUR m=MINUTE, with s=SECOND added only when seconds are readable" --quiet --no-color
h=12 m=2
